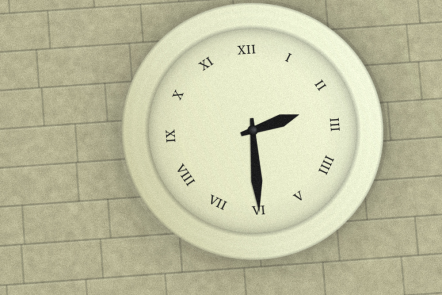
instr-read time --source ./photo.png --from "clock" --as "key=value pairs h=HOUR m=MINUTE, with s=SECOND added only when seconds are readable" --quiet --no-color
h=2 m=30
